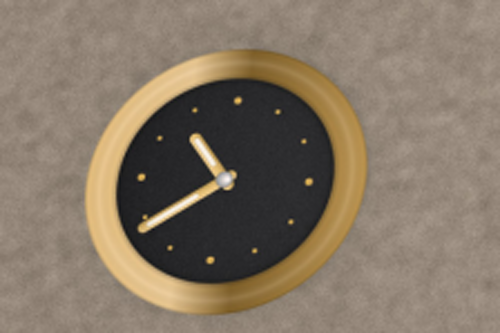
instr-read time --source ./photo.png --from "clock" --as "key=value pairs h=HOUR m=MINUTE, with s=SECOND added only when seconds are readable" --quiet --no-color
h=10 m=39
